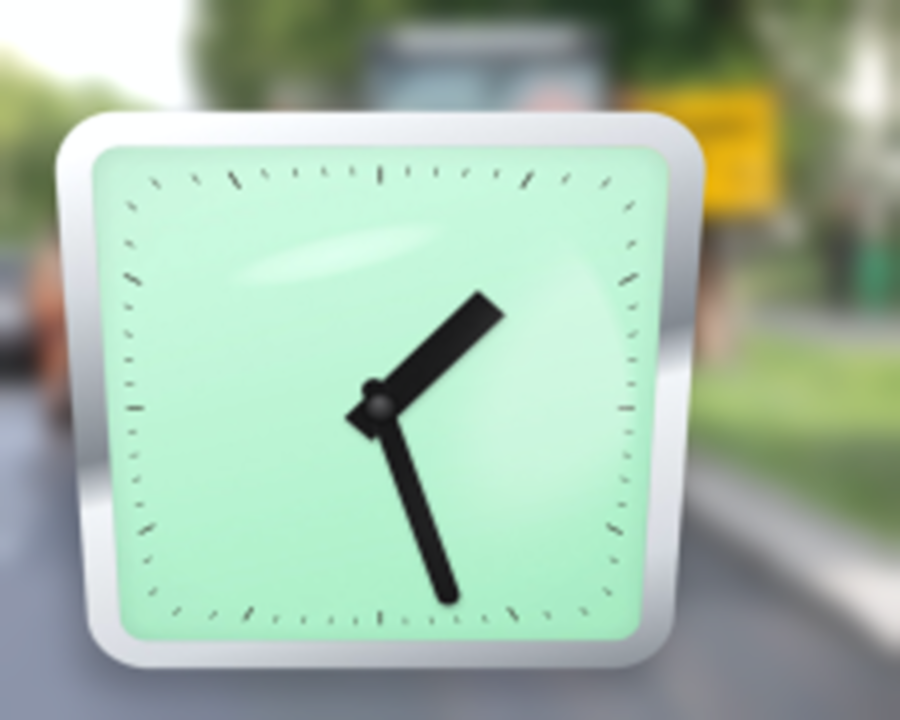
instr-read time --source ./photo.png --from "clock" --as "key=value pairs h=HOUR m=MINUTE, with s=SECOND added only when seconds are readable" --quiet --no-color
h=1 m=27
